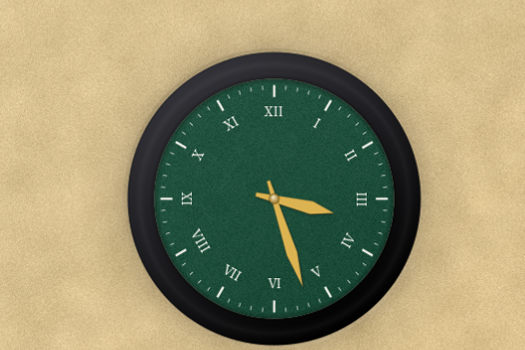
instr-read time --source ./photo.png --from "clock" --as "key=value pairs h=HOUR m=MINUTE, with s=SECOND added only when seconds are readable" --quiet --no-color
h=3 m=27
